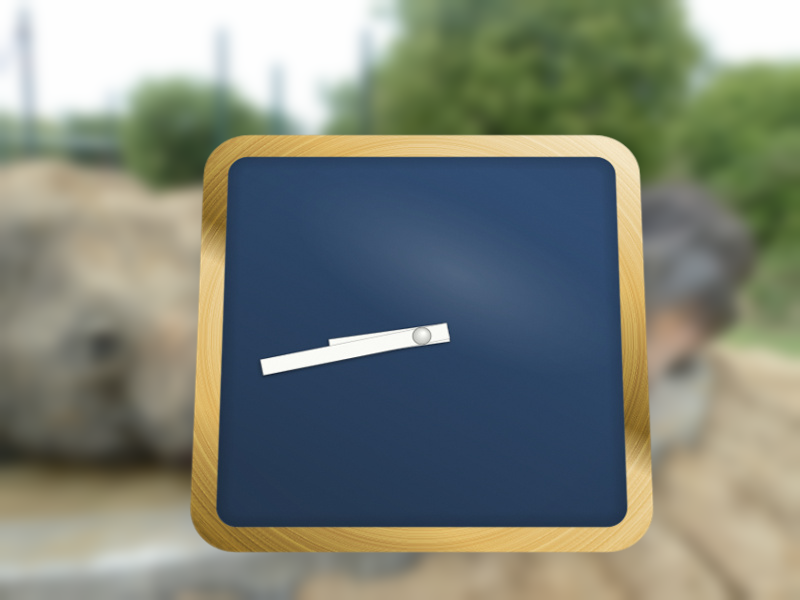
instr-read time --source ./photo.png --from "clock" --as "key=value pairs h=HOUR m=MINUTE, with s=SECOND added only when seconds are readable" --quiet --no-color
h=8 m=43
